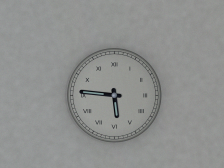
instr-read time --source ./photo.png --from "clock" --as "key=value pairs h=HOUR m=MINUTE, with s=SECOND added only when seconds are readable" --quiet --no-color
h=5 m=46
